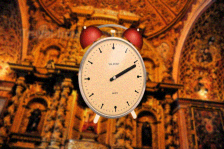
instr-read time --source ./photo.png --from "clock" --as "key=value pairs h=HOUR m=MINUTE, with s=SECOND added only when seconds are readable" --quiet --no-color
h=2 m=11
